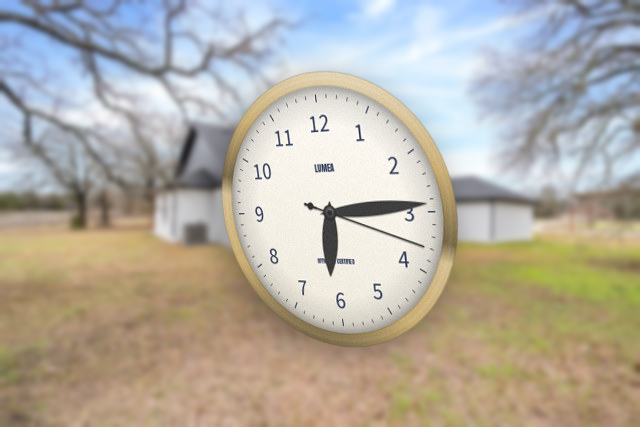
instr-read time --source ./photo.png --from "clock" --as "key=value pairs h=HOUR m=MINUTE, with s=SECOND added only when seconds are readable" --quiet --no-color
h=6 m=14 s=18
